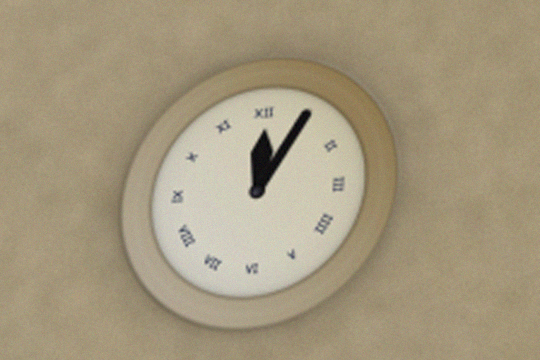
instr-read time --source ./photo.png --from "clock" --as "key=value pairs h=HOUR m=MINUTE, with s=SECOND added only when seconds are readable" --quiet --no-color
h=12 m=5
